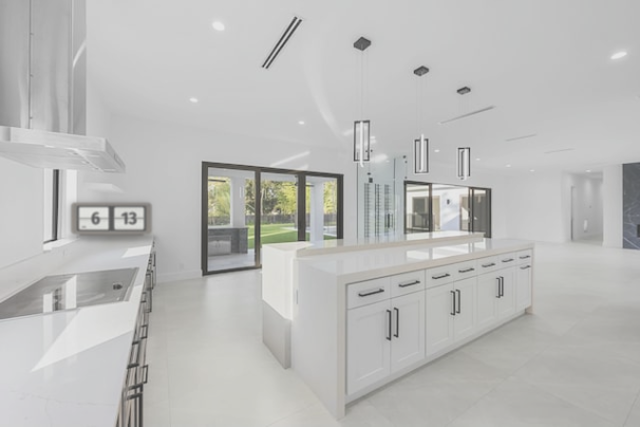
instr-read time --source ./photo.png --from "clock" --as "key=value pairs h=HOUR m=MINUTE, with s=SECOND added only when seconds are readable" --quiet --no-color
h=6 m=13
